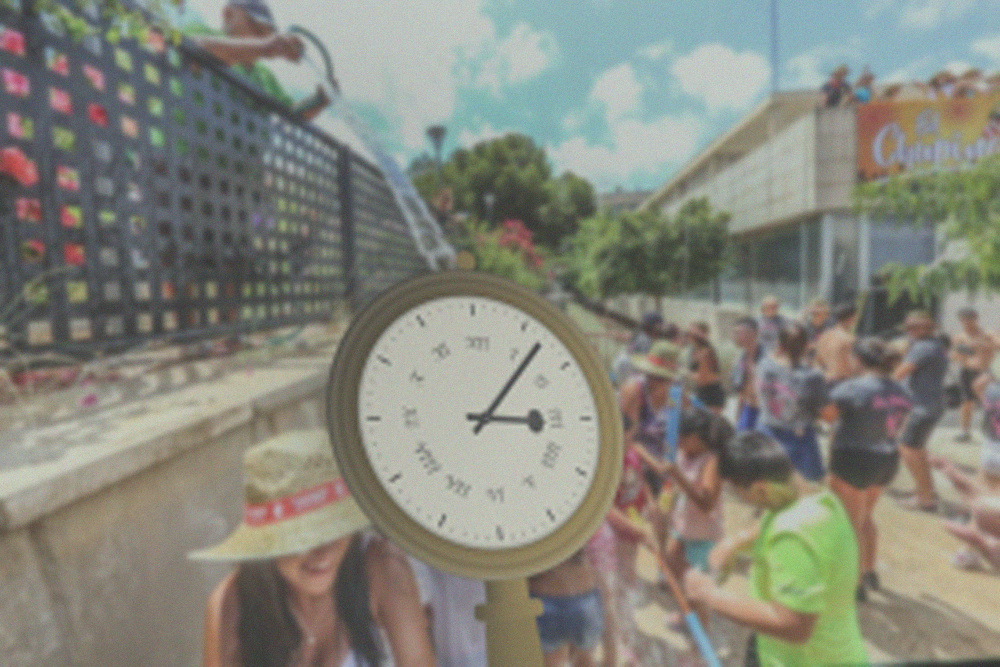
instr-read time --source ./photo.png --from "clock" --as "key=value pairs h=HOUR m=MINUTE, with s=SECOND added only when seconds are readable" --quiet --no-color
h=3 m=7
